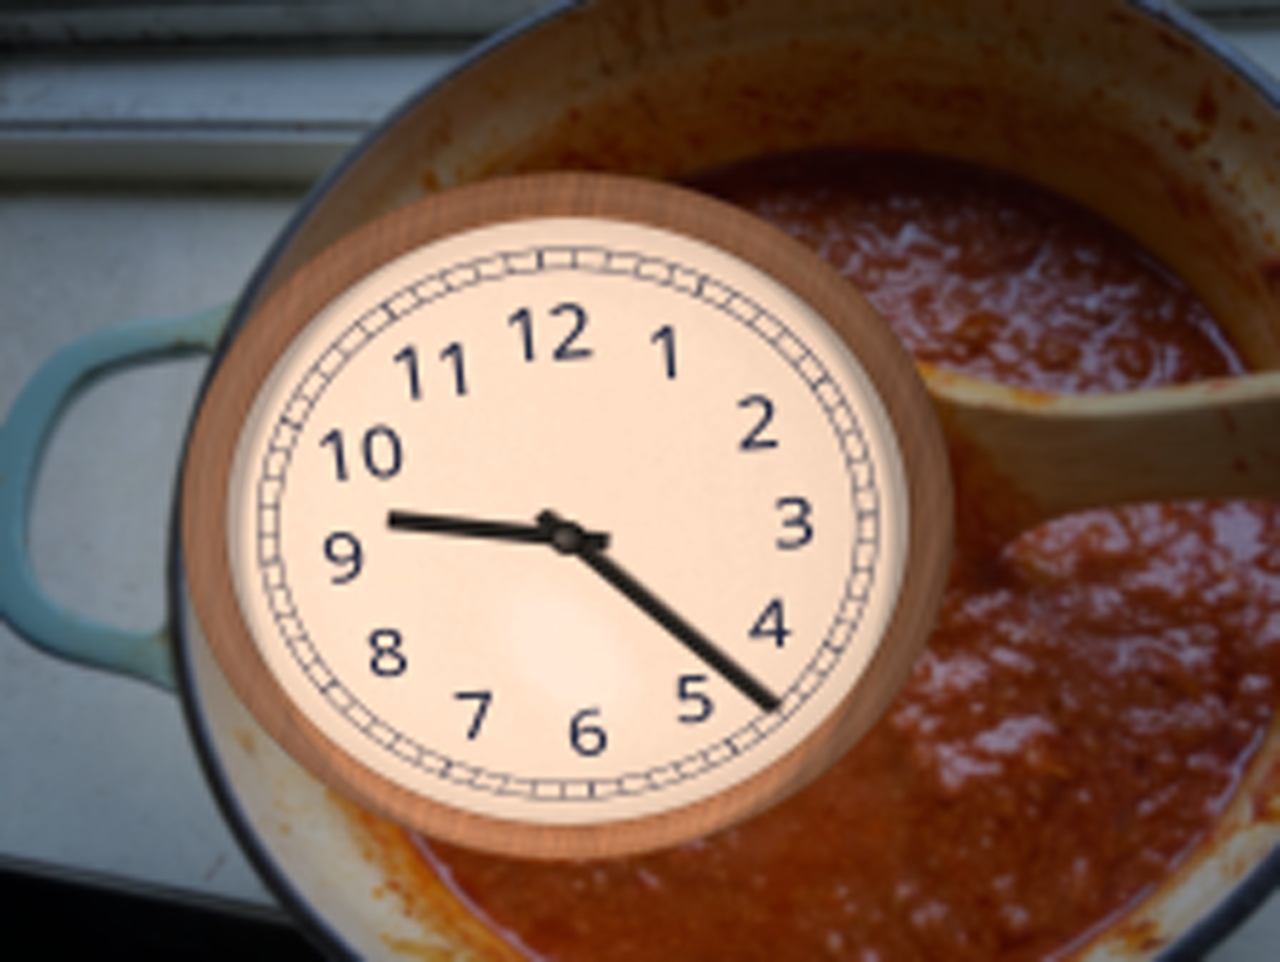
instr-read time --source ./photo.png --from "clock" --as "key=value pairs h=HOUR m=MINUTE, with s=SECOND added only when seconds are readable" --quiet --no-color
h=9 m=23
